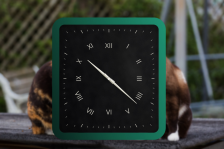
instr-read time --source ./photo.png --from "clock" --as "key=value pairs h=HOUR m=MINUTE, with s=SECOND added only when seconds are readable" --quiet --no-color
h=10 m=22
